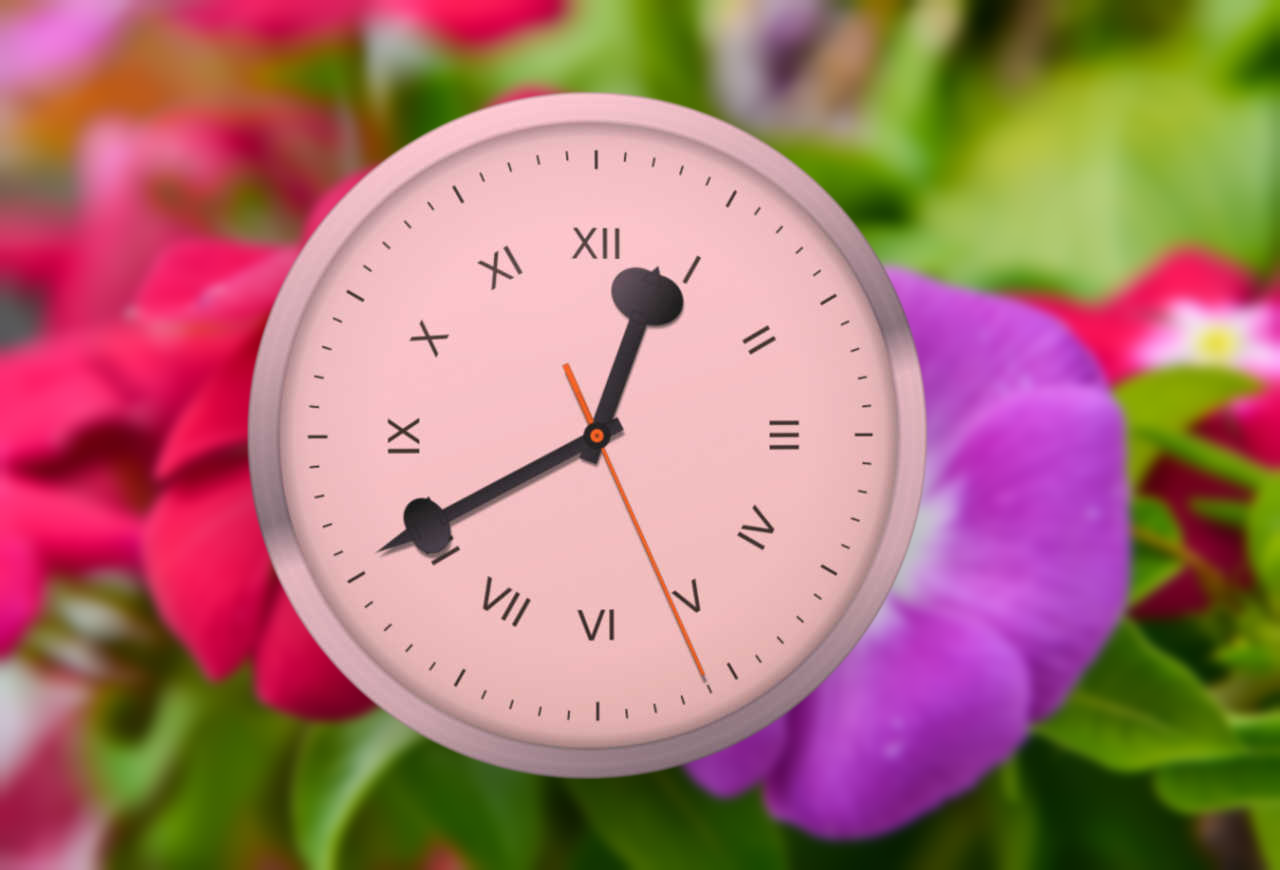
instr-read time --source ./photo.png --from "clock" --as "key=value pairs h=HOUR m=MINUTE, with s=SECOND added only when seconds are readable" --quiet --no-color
h=12 m=40 s=26
